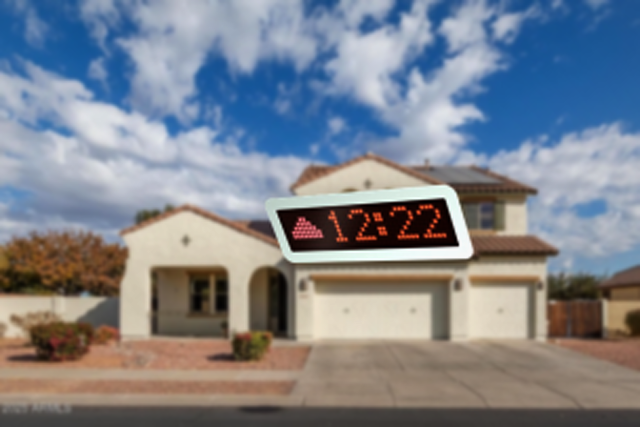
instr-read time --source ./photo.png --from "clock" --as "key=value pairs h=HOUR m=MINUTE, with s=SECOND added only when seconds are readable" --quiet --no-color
h=12 m=22
